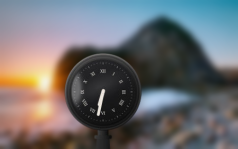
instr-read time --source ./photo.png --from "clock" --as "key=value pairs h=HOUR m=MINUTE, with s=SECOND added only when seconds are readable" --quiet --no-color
h=6 m=32
